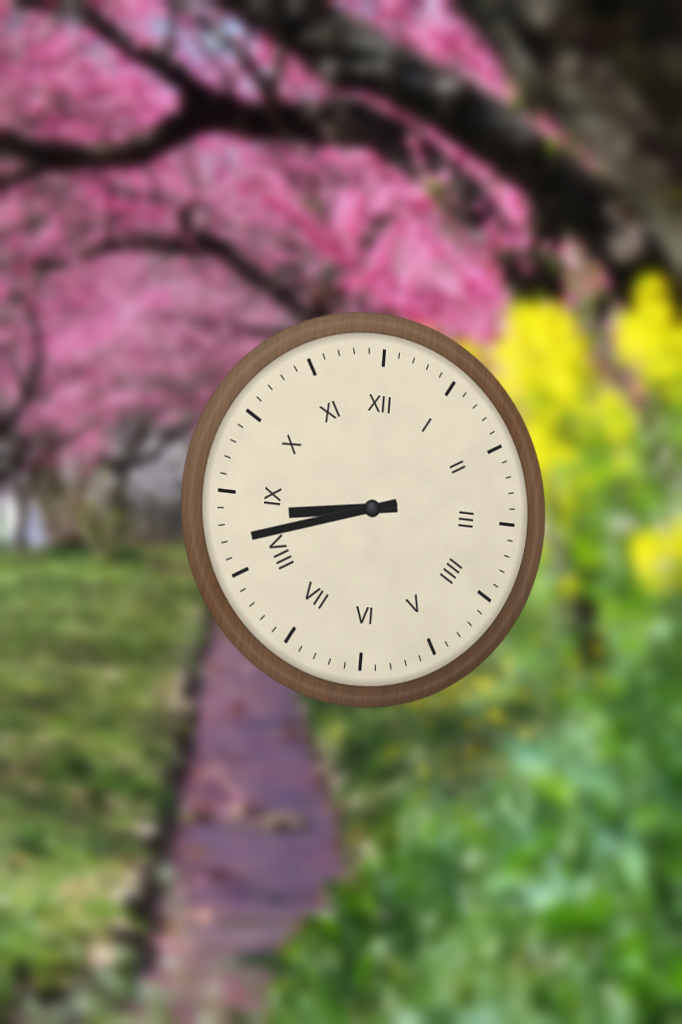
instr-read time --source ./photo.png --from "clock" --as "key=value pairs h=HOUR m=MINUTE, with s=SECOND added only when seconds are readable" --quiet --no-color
h=8 m=42
